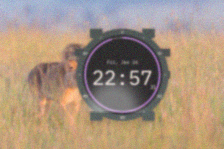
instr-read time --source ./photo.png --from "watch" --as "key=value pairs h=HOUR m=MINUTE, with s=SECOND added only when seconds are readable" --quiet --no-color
h=22 m=57
